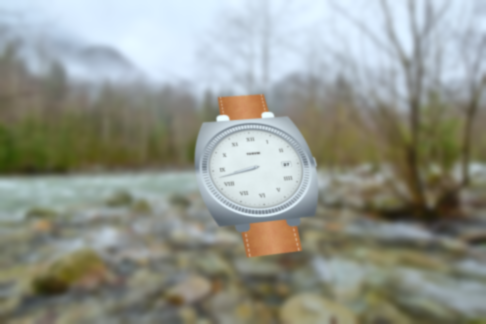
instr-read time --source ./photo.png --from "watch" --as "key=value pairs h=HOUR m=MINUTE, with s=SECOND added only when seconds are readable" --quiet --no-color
h=8 m=43
